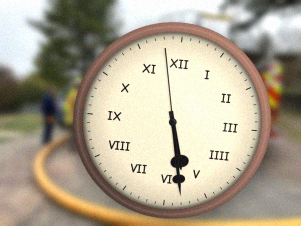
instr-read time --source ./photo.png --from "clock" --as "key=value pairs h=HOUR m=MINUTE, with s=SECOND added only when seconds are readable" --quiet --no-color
h=5 m=27 s=58
